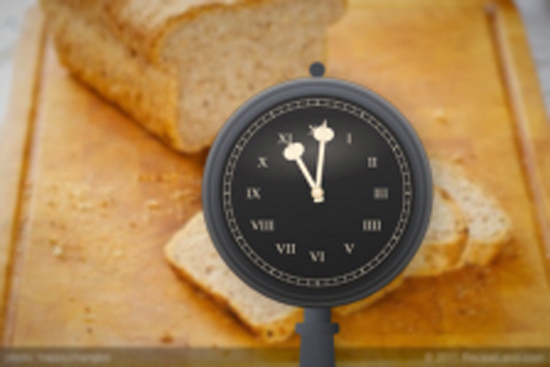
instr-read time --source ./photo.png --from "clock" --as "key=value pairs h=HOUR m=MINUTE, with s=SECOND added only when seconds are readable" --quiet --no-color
h=11 m=1
